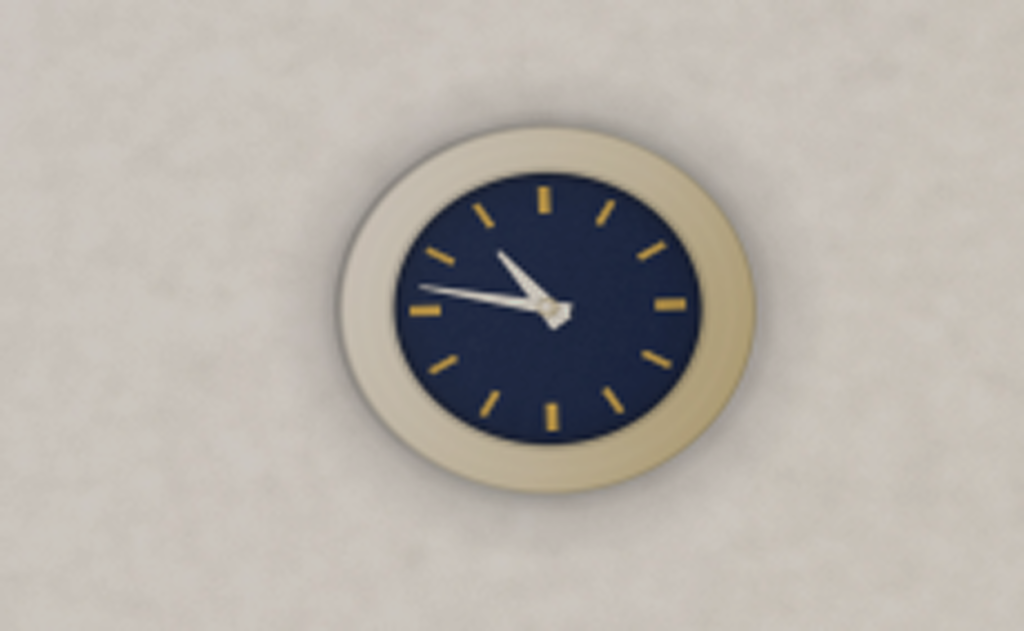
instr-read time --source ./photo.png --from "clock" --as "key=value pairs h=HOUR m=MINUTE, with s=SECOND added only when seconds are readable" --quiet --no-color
h=10 m=47
